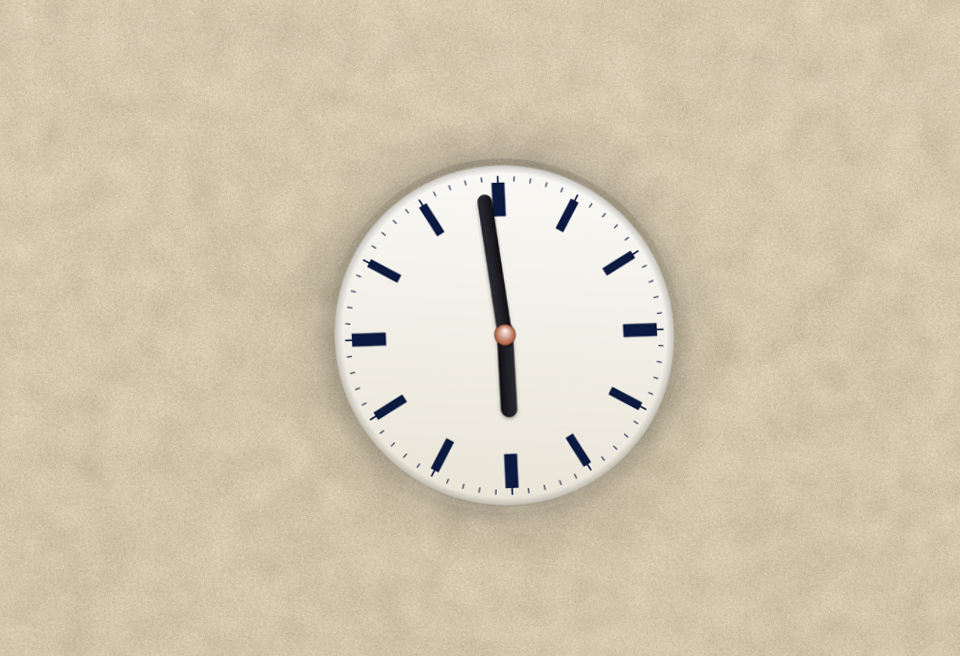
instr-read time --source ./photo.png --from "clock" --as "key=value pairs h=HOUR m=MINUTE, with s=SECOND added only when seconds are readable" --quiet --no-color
h=5 m=59
